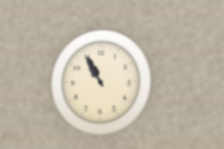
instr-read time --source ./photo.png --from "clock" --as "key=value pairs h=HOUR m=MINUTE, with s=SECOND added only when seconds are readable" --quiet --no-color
h=10 m=55
